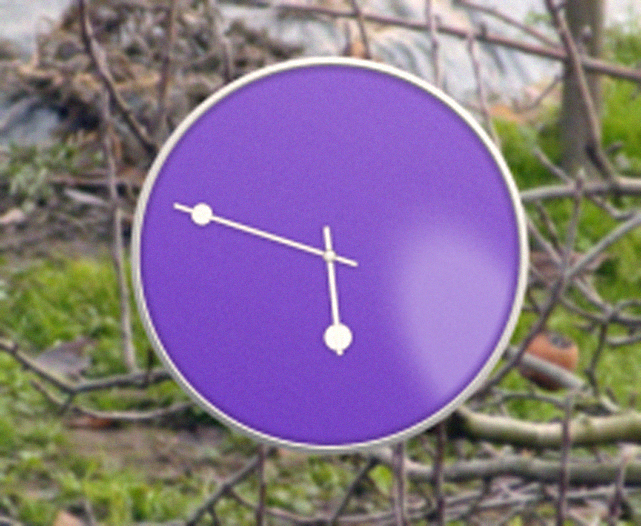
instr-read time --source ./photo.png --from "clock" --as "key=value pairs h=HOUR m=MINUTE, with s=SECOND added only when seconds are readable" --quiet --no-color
h=5 m=48
